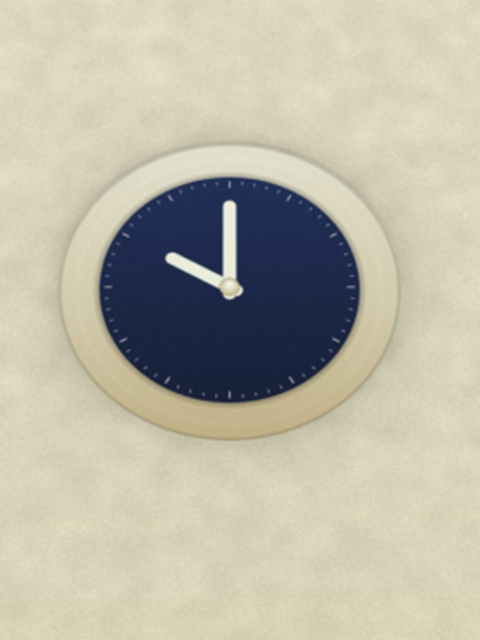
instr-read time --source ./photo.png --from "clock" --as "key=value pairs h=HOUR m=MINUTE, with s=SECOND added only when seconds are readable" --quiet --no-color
h=10 m=0
